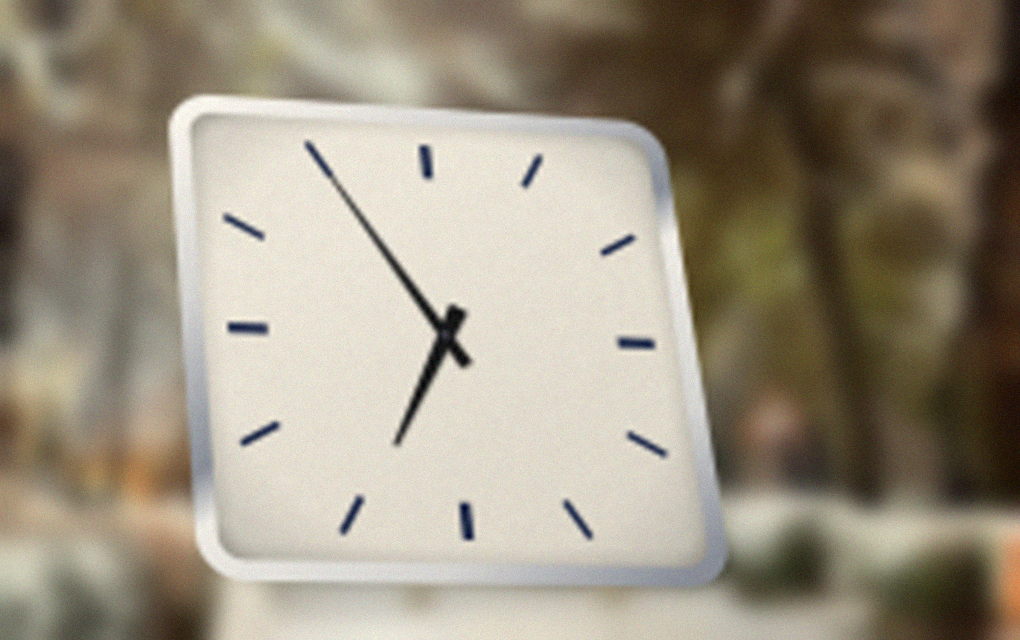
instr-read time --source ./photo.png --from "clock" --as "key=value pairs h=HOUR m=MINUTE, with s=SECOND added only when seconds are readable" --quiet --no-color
h=6 m=55
